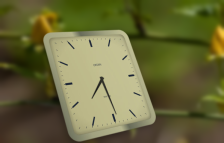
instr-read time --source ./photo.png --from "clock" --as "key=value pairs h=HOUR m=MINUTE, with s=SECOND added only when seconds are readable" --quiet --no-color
h=7 m=29
